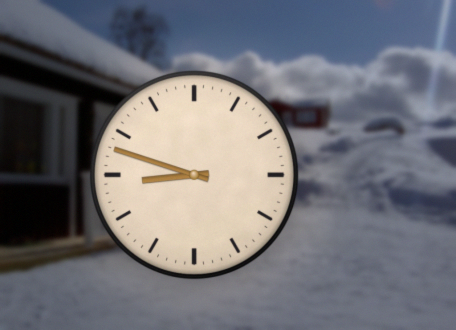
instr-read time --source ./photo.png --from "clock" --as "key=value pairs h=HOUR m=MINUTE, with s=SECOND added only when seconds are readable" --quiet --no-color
h=8 m=48
